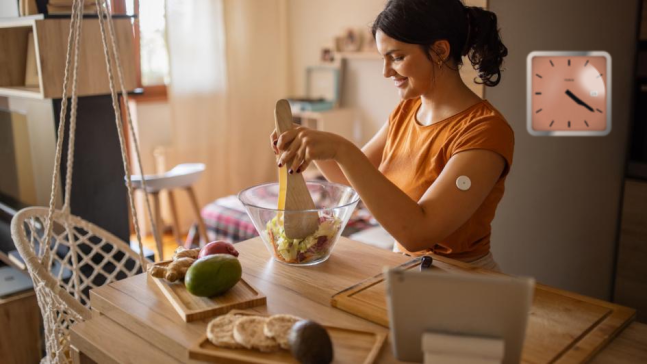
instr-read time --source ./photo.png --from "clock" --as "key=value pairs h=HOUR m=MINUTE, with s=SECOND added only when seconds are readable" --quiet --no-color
h=4 m=21
